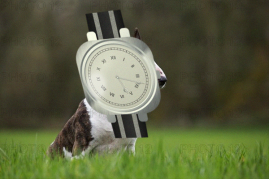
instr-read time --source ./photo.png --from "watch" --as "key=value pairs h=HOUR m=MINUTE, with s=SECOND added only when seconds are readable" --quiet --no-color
h=5 m=18
